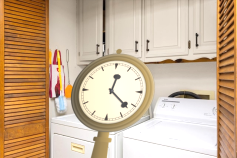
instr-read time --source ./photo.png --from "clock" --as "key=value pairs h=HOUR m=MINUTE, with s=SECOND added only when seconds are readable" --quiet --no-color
h=12 m=22
